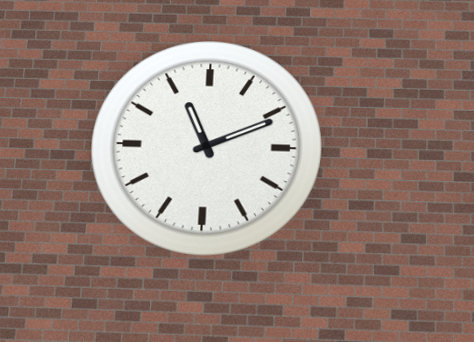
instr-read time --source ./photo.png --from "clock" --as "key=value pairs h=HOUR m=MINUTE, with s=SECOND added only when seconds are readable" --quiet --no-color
h=11 m=11
